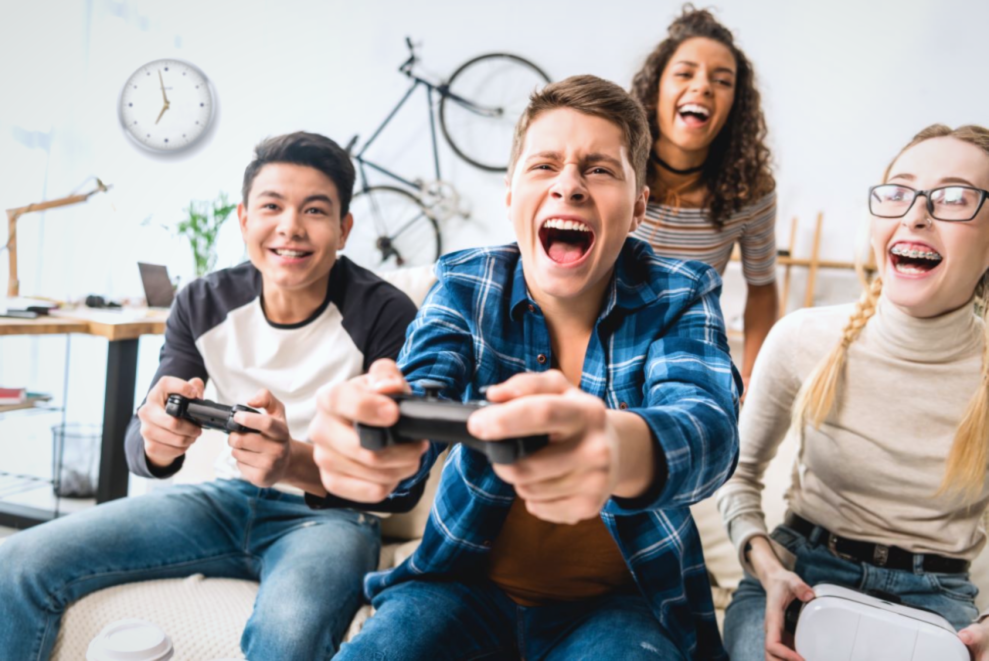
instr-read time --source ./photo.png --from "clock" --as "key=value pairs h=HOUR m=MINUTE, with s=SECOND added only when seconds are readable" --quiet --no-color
h=6 m=58
